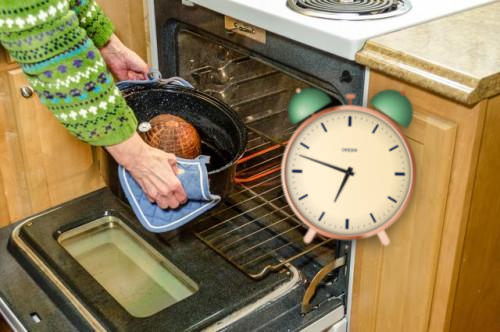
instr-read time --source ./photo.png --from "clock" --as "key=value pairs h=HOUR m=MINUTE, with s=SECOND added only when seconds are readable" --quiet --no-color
h=6 m=48
